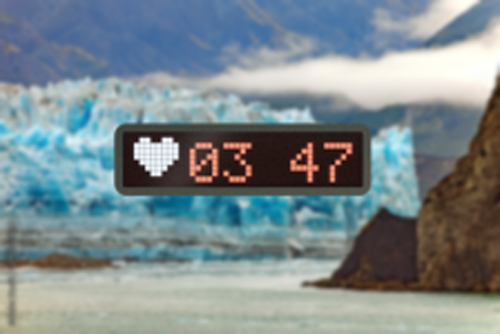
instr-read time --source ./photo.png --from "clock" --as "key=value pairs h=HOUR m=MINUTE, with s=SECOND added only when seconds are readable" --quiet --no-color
h=3 m=47
